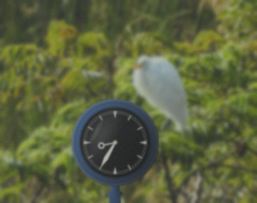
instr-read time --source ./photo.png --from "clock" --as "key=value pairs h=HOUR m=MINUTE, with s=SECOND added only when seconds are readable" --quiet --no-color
h=8 m=35
